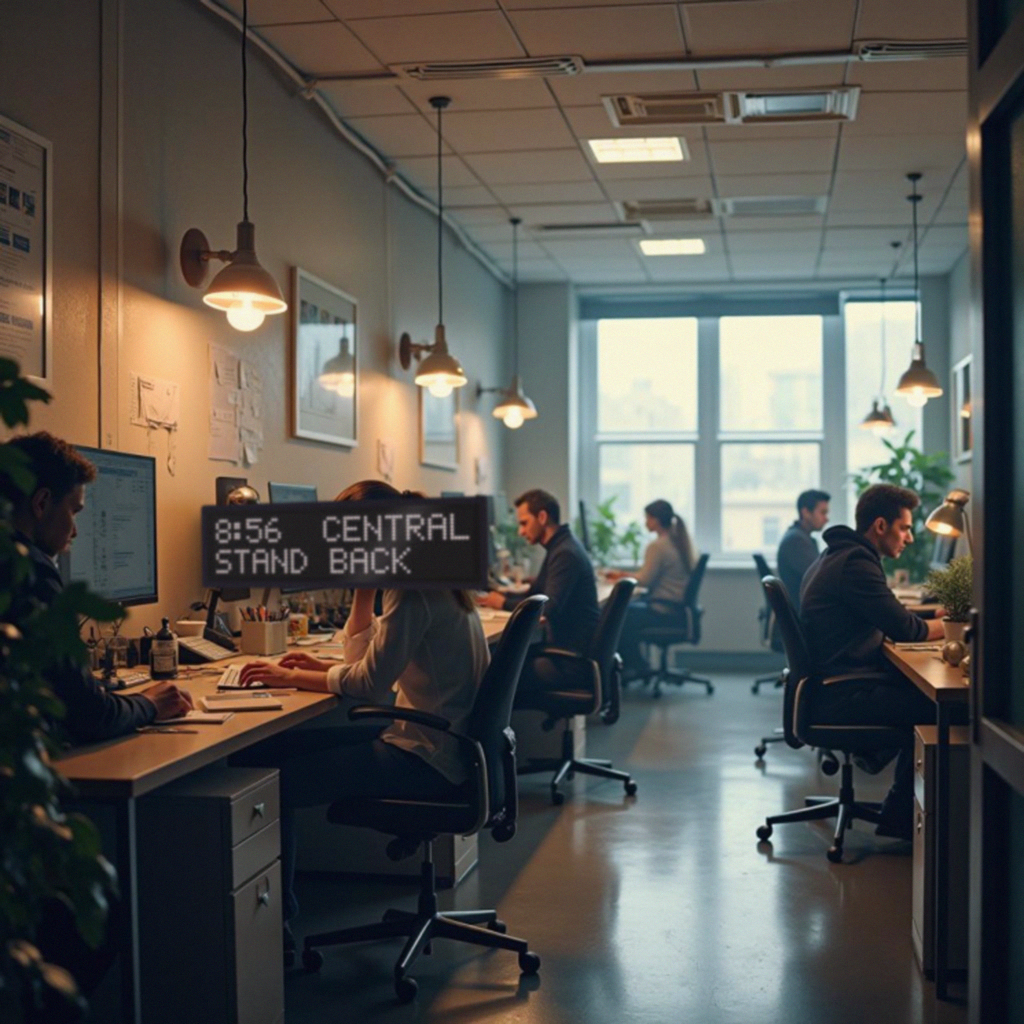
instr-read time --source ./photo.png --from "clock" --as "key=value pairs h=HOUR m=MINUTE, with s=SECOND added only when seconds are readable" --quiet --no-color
h=8 m=56
